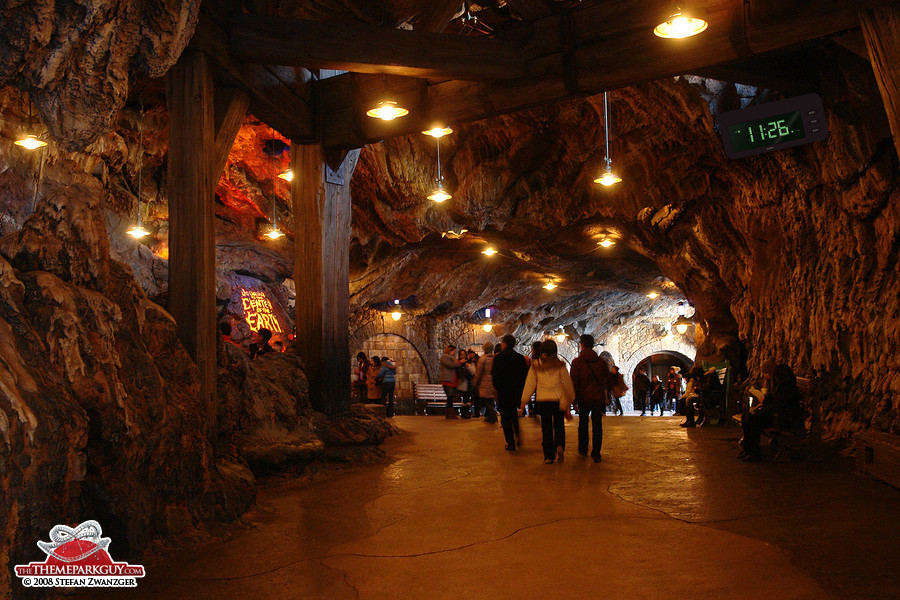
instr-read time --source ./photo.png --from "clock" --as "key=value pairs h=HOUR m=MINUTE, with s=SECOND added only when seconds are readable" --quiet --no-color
h=11 m=26
